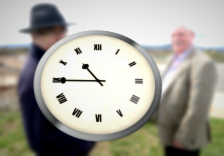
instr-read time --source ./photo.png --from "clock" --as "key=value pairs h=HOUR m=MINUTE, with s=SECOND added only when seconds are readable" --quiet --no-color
h=10 m=45
